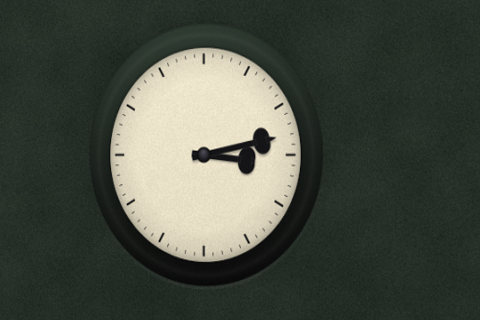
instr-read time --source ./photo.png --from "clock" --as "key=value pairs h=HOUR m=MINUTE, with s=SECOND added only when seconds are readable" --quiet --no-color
h=3 m=13
